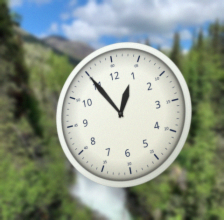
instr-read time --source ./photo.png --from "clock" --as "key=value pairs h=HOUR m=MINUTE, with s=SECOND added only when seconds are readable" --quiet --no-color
h=12 m=55
